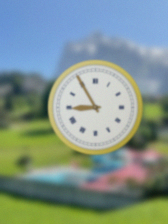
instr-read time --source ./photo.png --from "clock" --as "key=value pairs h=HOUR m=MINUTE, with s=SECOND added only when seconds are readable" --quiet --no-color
h=8 m=55
